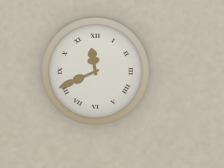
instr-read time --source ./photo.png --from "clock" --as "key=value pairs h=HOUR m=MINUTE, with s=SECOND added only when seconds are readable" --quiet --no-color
h=11 m=41
